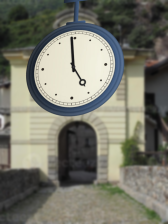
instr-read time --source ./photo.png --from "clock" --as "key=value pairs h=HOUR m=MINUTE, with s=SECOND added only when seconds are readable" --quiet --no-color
h=4 m=59
